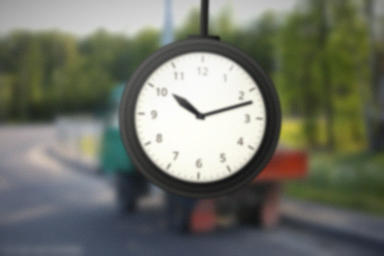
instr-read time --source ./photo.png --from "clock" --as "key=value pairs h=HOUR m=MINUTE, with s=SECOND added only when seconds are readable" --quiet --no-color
h=10 m=12
